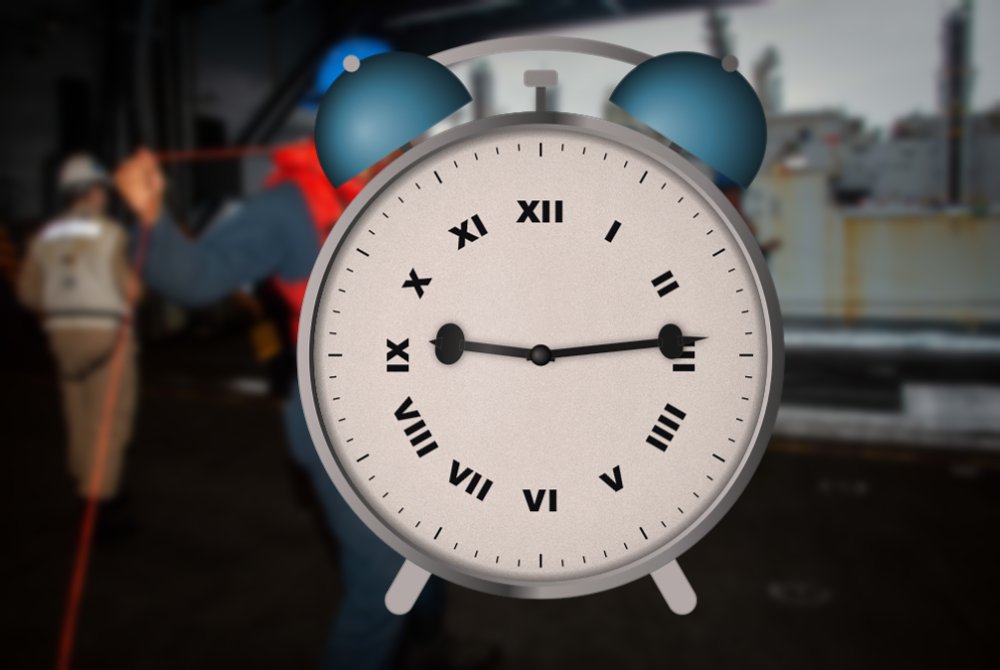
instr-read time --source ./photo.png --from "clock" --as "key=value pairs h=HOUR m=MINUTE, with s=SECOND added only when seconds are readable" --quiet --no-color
h=9 m=14
